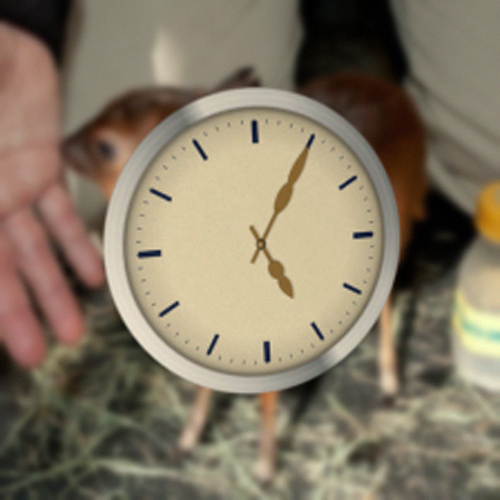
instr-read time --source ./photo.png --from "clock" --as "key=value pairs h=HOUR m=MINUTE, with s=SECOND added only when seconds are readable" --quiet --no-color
h=5 m=5
